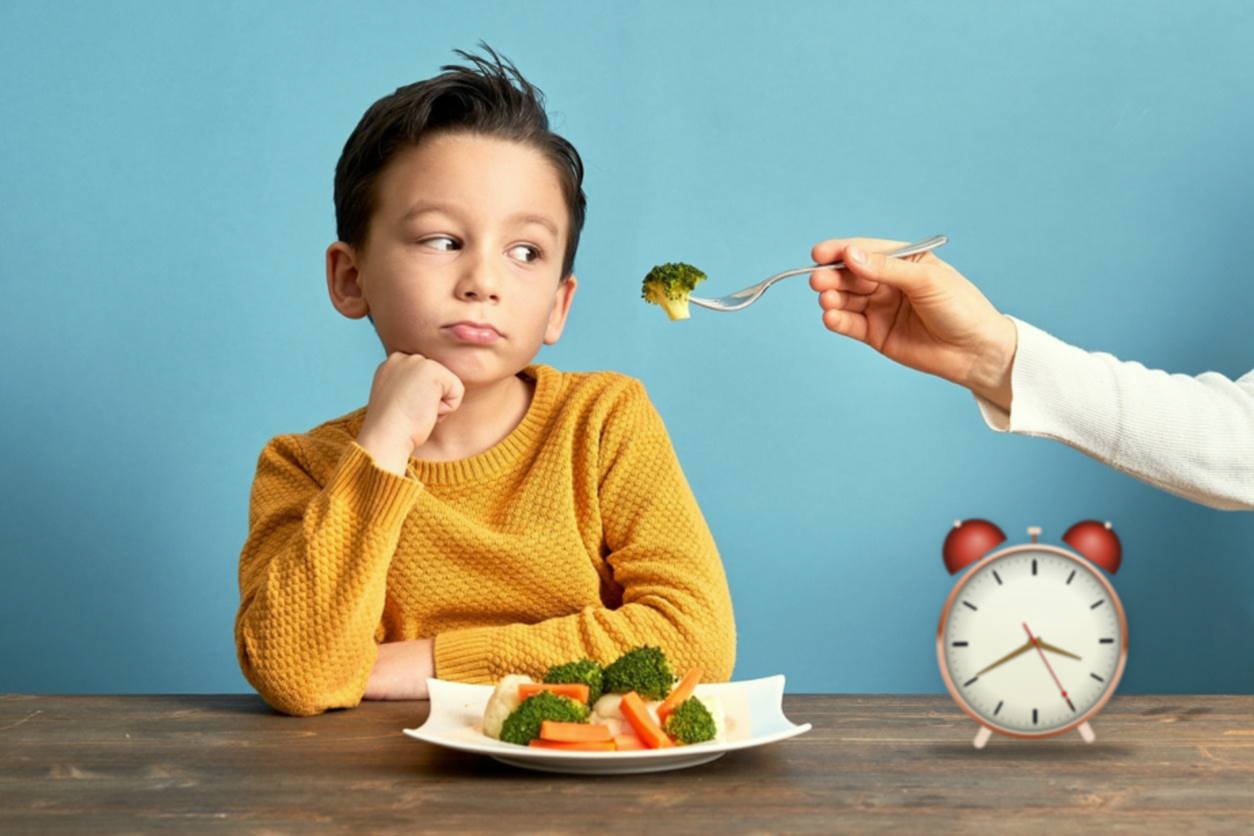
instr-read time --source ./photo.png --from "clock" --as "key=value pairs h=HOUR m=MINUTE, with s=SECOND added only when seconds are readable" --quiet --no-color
h=3 m=40 s=25
